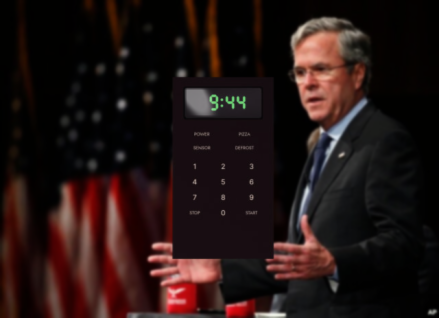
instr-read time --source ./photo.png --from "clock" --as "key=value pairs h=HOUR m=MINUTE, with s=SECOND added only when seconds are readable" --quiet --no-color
h=9 m=44
